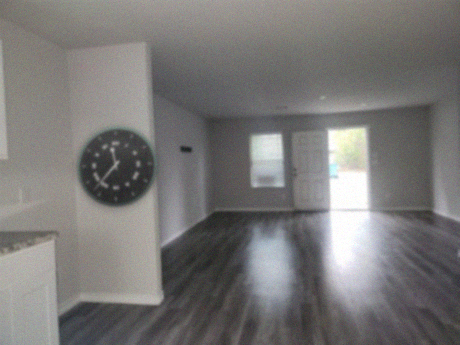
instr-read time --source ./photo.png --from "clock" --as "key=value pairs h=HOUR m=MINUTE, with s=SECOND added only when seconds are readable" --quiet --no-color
h=11 m=37
